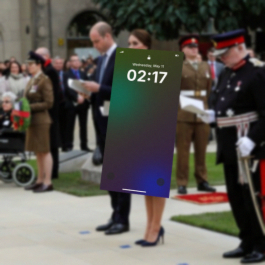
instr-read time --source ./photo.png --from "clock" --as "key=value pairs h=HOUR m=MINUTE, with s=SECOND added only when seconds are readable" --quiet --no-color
h=2 m=17
